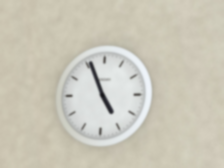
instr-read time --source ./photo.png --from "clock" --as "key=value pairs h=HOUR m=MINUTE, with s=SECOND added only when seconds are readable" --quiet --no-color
h=4 m=56
